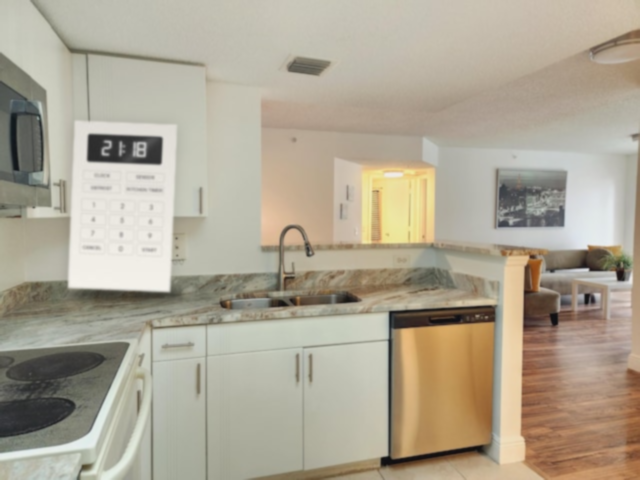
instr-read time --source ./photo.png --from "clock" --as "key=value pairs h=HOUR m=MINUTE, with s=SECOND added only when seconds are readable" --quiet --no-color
h=21 m=18
